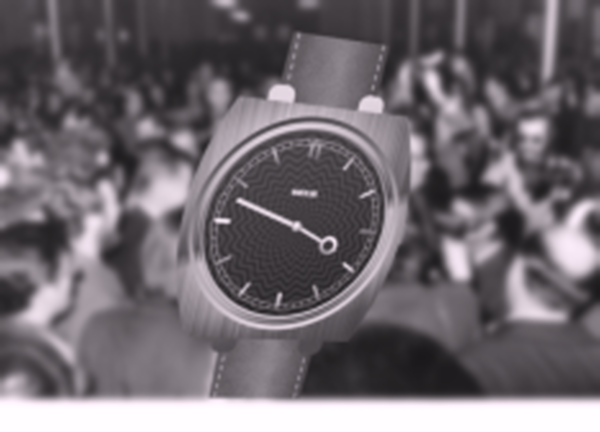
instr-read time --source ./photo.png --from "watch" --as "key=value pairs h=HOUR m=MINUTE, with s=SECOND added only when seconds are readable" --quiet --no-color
h=3 m=48
